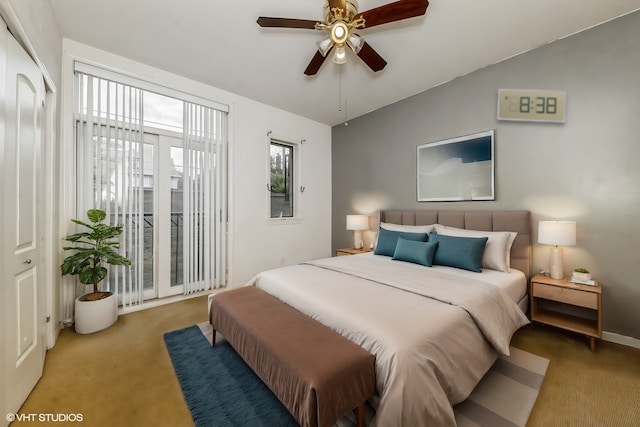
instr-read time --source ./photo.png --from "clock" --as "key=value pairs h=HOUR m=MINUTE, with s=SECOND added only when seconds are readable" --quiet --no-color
h=8 m=38
